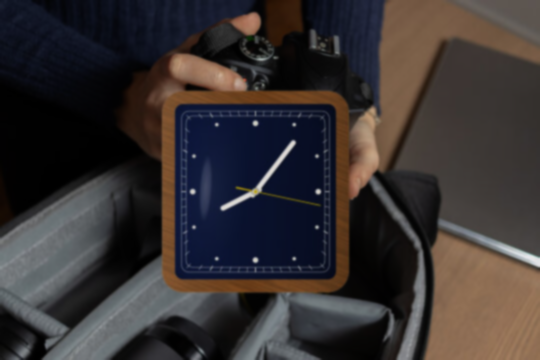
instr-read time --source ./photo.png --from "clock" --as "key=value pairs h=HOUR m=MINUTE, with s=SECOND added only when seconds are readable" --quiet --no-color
h=8 m=6 s=17
